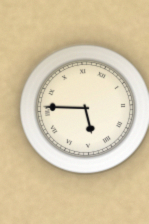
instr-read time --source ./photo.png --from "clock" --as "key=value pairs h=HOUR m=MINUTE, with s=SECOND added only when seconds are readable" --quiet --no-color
h=4 m=41
